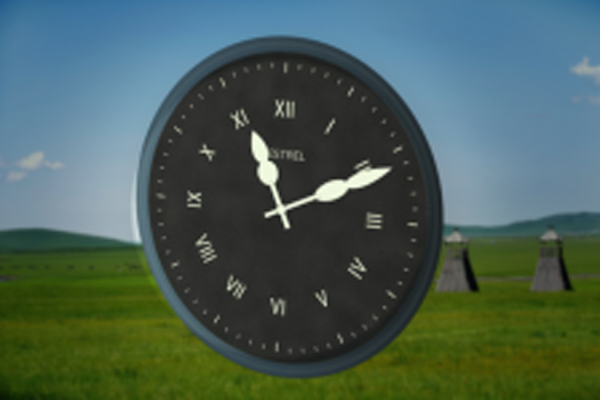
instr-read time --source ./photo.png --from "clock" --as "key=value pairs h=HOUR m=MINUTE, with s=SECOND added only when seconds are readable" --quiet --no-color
h=11 m=11
